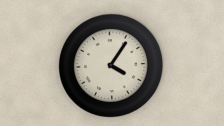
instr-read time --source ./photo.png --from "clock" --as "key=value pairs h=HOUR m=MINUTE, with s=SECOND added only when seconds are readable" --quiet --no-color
h=4 m=6
